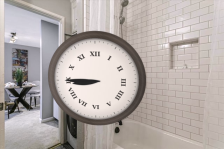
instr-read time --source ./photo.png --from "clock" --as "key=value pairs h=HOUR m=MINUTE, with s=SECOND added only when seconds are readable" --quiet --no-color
h=8 m=45
